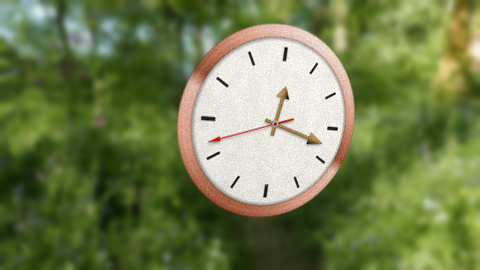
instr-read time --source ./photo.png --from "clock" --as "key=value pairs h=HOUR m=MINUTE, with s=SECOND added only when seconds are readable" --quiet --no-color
h=12 m=17 s=42
